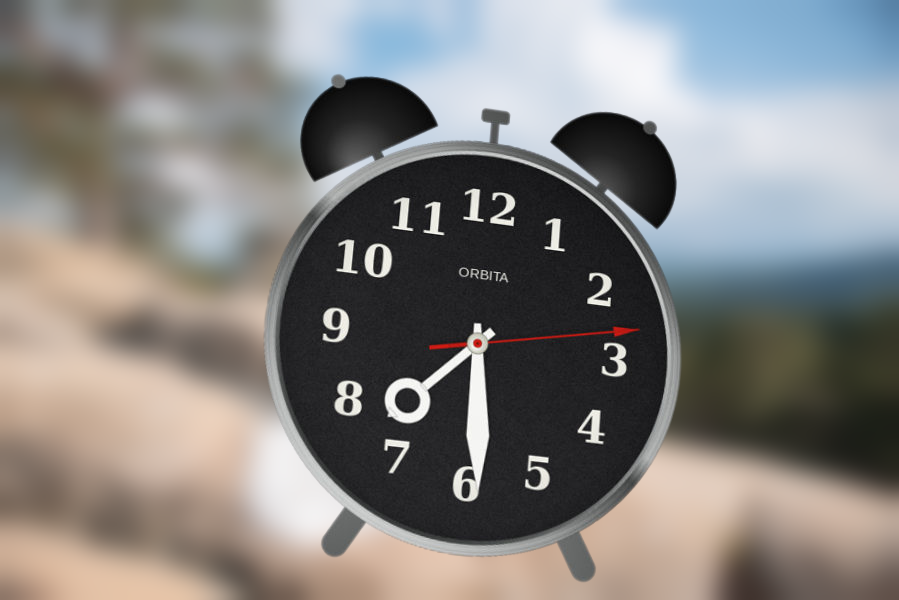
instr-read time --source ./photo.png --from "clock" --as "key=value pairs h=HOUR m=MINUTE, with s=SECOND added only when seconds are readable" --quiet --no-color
h=7 m=29 s=13
